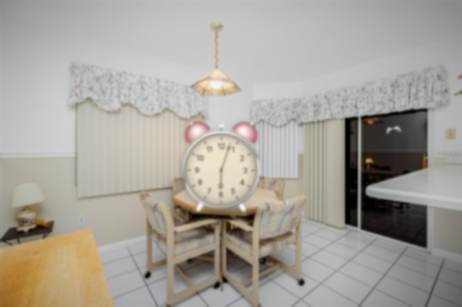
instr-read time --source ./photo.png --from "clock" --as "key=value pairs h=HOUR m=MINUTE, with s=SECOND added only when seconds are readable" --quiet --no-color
h=6 m=3
